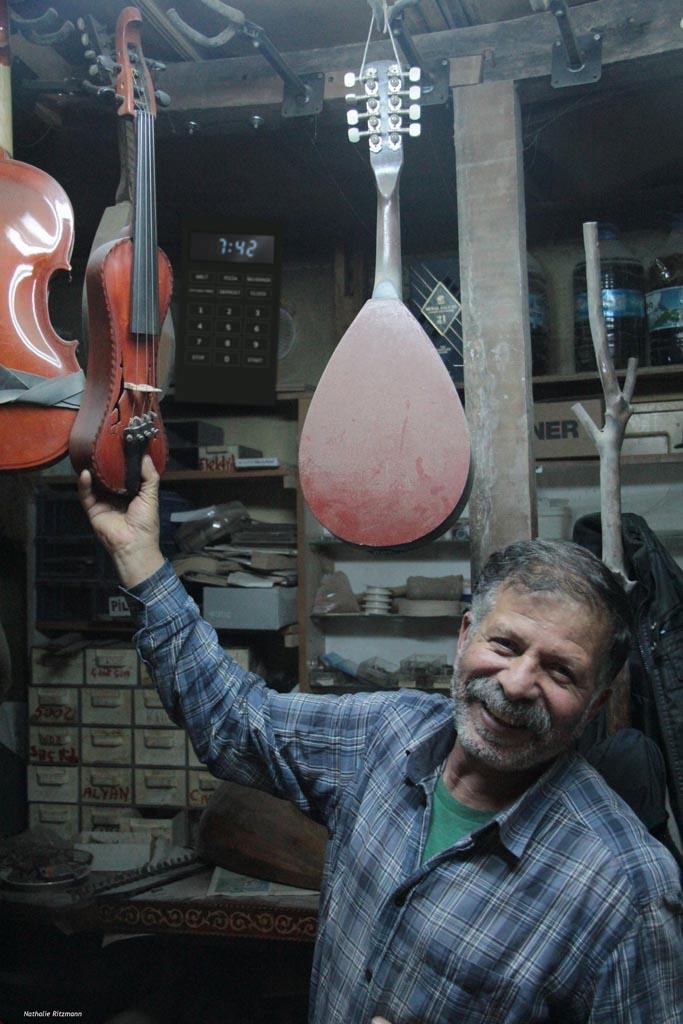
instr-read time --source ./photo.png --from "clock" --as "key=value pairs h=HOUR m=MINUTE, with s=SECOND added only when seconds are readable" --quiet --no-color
h=7 m=42
